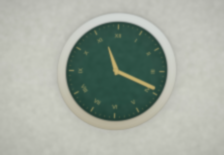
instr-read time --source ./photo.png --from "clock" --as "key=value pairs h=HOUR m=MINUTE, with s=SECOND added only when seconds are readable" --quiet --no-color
h=11 m=19
